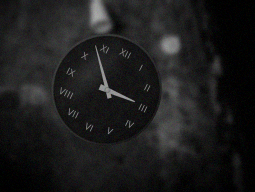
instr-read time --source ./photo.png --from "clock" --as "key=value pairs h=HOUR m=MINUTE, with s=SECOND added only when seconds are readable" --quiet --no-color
h=2 m=53
